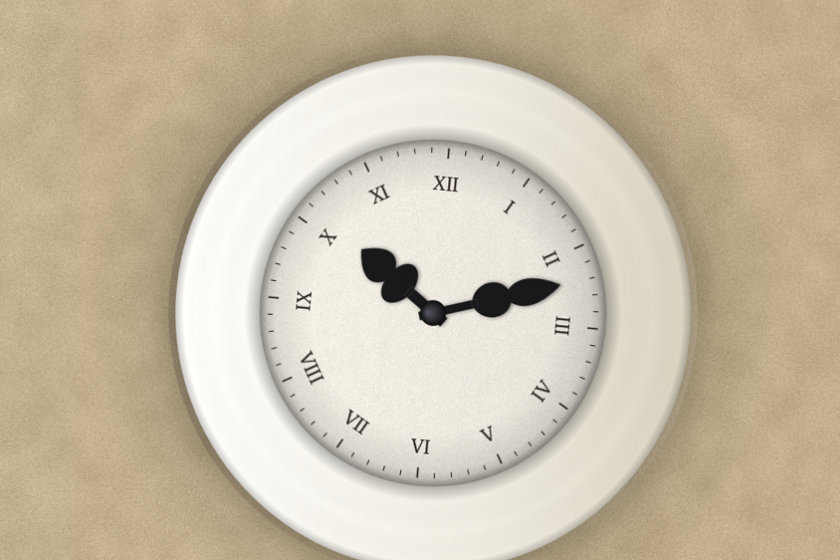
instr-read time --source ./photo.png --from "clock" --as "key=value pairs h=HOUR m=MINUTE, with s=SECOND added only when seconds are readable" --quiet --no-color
h=10 m=12
